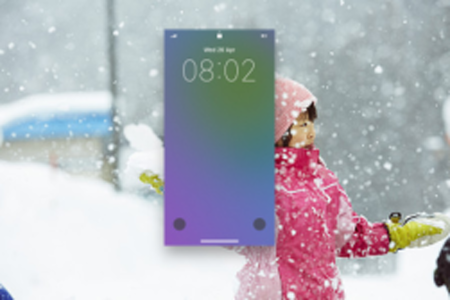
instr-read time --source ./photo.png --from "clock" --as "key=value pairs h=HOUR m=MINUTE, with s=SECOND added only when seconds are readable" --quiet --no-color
h=8 m=2
